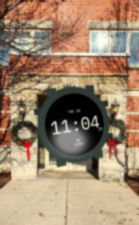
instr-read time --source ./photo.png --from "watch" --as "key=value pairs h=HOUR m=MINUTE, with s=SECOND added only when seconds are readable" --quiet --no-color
h=11 m=4
